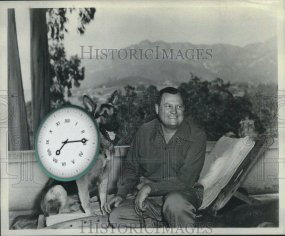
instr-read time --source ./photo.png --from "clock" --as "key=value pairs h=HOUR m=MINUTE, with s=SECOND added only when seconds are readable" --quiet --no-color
h=7 m=14
